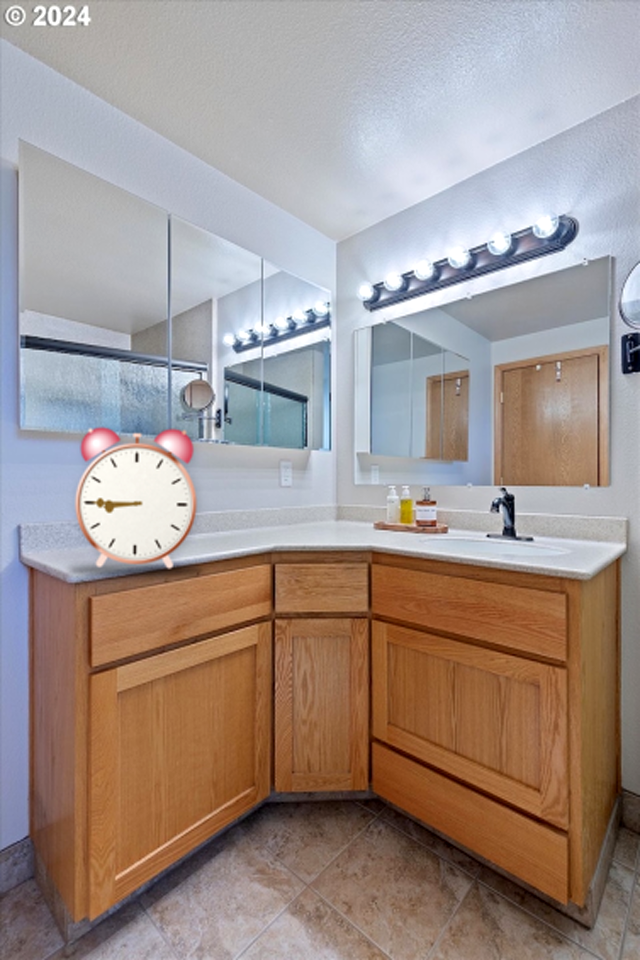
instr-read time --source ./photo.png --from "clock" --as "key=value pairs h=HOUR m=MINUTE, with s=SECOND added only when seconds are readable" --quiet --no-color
h=8 m=45
